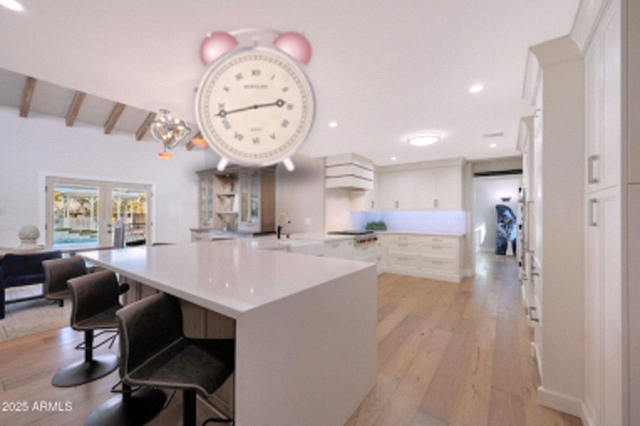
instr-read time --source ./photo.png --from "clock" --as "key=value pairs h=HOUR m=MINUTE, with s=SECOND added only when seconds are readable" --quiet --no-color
h=2 m=43
